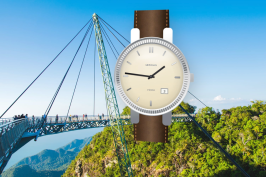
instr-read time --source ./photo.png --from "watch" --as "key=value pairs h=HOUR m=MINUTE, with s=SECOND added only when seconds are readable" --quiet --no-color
h=1 m=46
